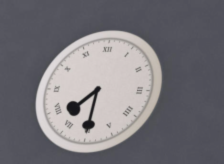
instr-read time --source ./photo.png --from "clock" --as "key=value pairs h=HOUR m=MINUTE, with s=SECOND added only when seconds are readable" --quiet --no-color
h=7 m=30
